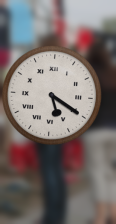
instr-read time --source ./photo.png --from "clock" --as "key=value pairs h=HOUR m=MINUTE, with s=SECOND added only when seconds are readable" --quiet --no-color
h=5 m=20
